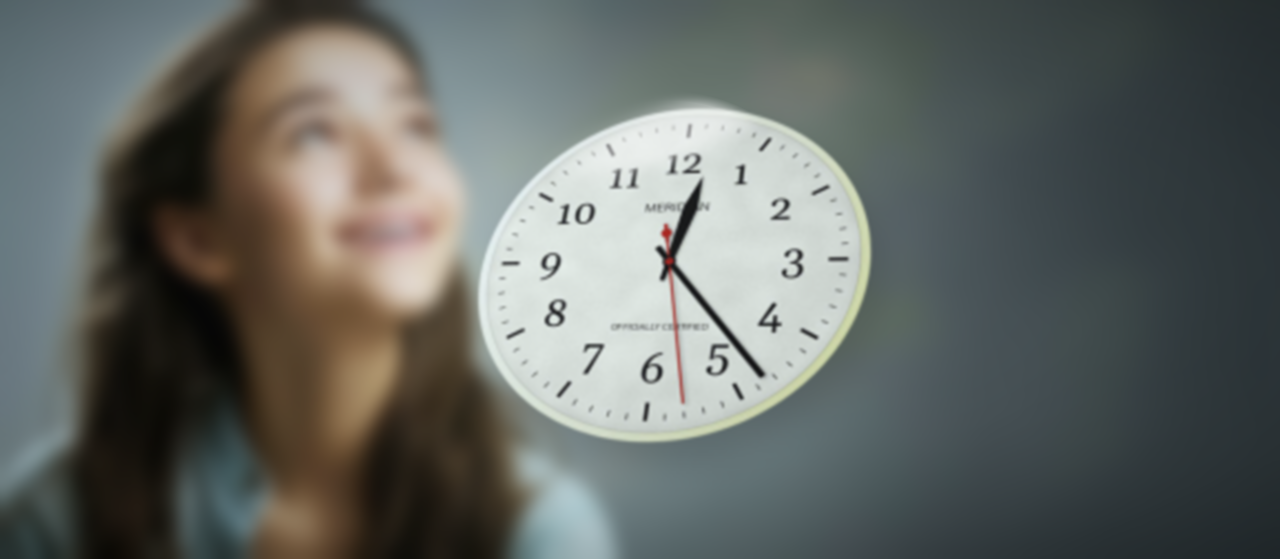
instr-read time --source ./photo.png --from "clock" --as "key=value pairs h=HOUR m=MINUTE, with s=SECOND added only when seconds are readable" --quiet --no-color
h=12 m=23 s=28
